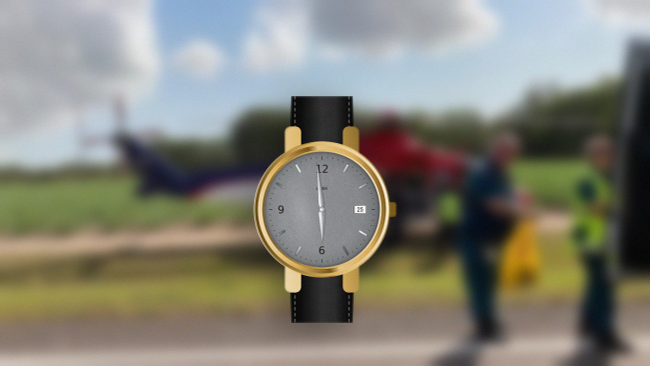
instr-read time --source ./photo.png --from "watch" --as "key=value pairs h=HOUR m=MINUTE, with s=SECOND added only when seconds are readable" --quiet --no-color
h=5 m=59
